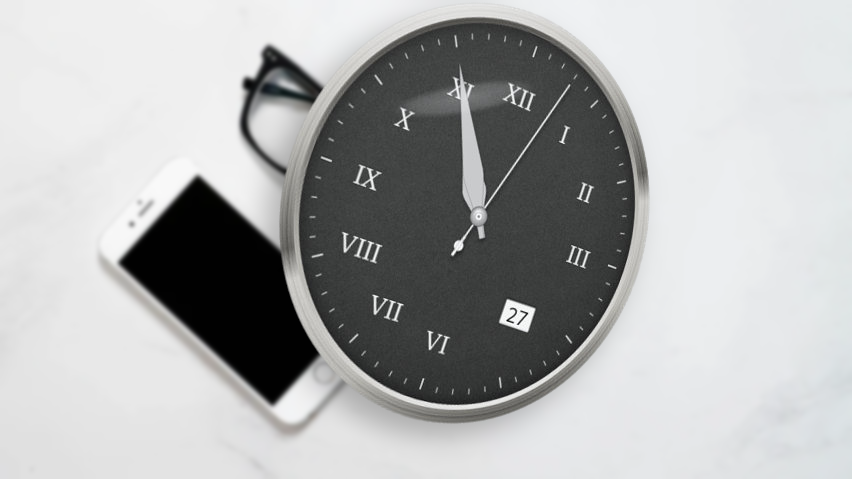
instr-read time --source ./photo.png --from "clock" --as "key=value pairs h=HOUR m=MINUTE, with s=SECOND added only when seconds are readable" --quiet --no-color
h=10 m=55 s=3
